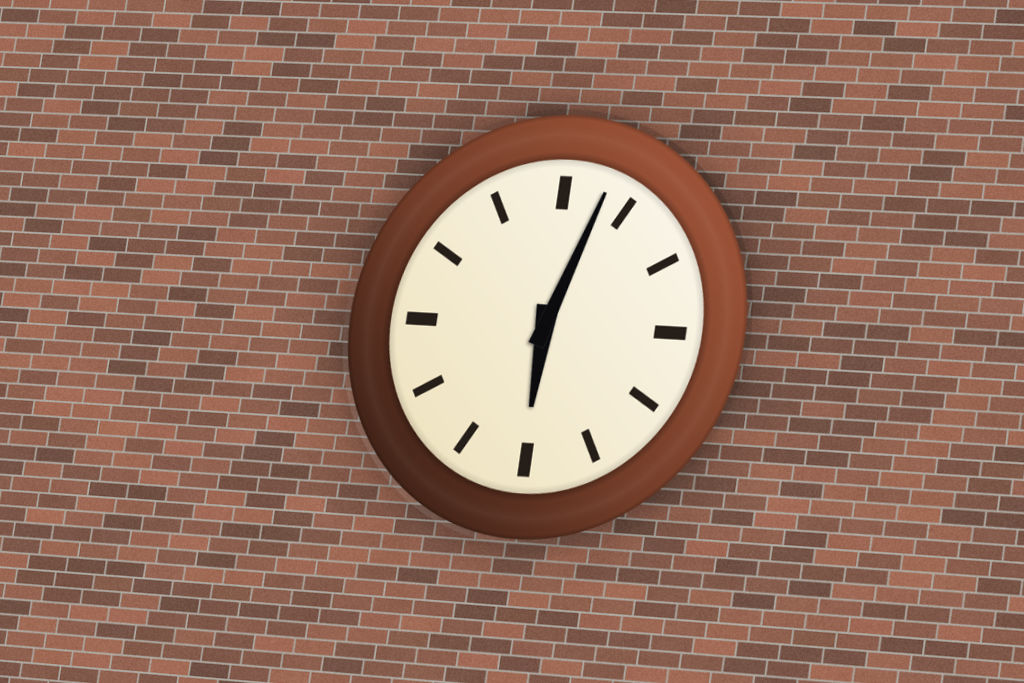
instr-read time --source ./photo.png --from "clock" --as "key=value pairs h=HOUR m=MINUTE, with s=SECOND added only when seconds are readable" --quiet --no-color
h=6 m=3
